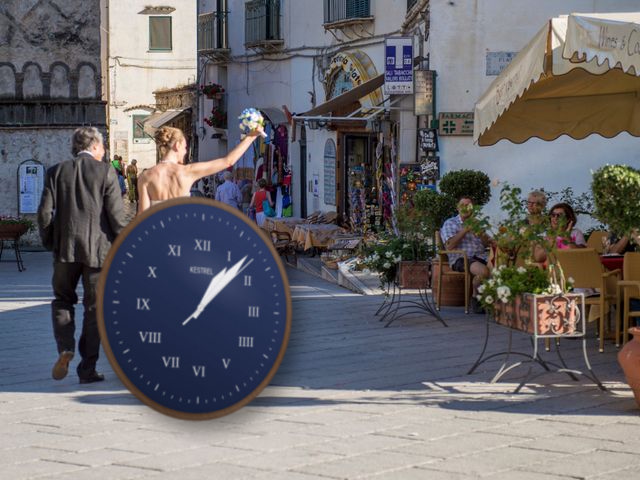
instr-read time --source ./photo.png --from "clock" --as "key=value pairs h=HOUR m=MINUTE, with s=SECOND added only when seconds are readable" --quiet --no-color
h=1 m=7 s=8
